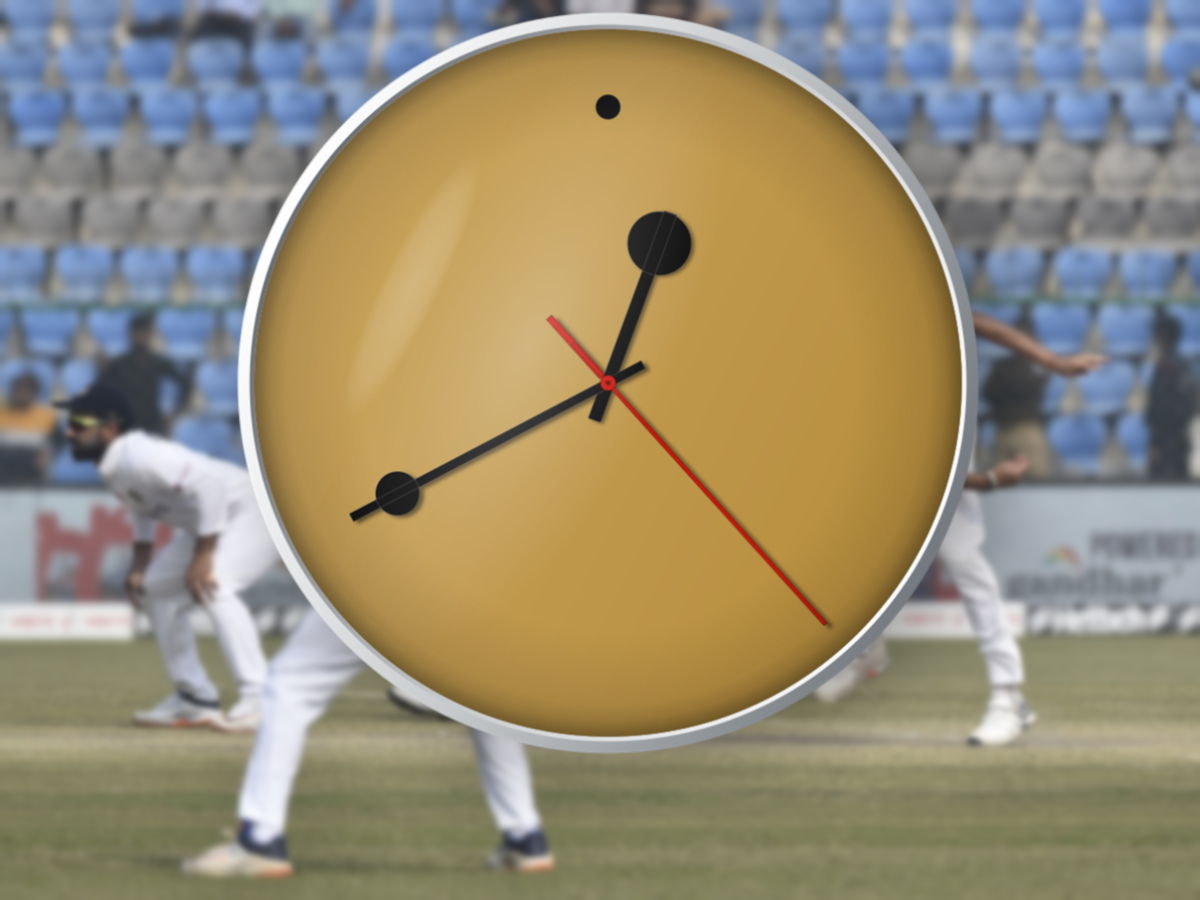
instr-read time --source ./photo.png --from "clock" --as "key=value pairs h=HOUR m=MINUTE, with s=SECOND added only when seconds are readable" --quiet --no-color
h=12 m=40 s=23
